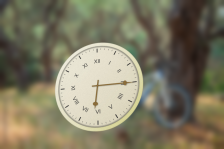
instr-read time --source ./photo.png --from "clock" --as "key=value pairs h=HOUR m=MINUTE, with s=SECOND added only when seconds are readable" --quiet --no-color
h=6 m=15
